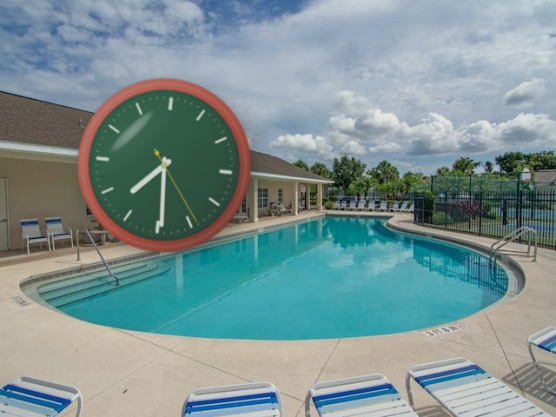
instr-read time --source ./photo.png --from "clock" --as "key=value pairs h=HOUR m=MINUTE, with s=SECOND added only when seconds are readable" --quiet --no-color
h=7 m=29 s=24
